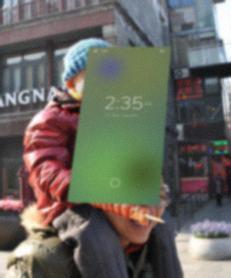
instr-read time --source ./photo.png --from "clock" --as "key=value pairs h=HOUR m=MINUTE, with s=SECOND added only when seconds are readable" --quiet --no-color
h=2 m=35
